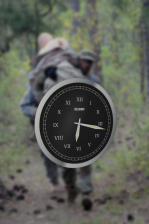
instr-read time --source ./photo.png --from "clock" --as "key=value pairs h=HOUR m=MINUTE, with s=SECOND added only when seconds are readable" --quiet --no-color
h=6 m=17
